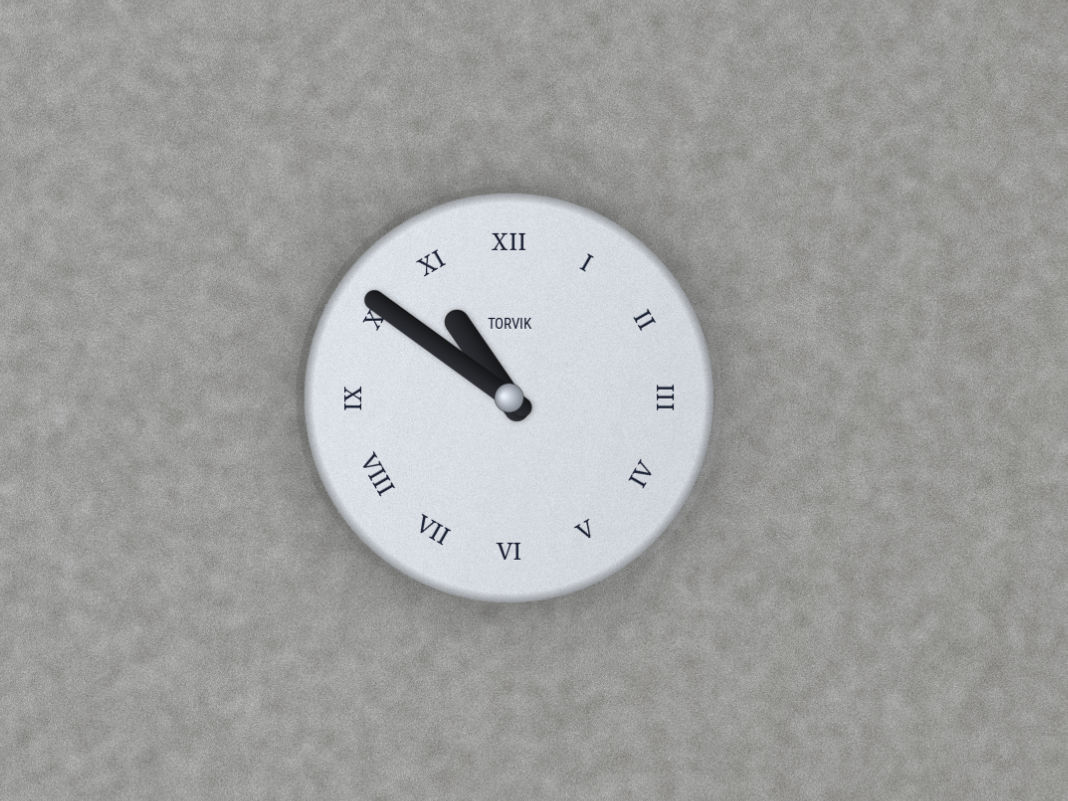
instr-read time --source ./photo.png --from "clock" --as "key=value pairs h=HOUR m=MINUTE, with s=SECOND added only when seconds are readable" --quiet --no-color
h=10 m=51
